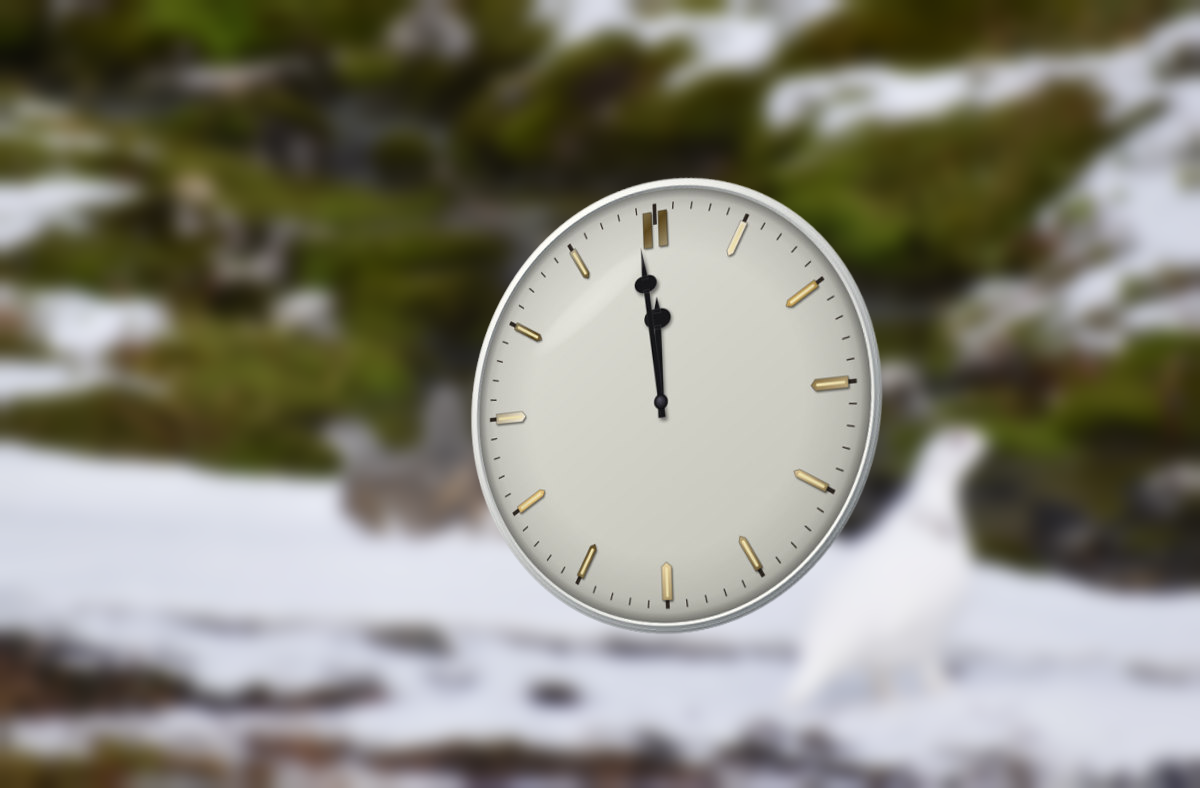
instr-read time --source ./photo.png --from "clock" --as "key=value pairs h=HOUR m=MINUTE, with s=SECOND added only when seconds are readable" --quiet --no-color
h=11 m=59
